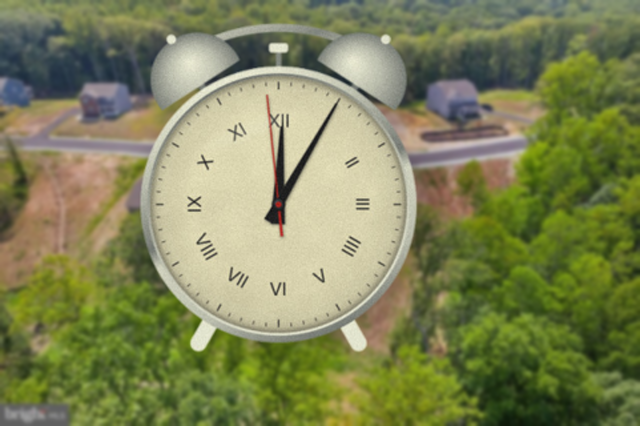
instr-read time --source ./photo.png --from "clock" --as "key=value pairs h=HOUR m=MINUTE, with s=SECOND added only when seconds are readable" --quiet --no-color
h=12 m=4 s=59
